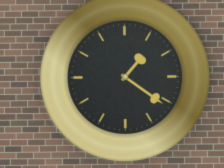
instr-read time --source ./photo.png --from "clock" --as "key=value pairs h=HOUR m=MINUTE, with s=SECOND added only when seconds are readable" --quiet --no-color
h=1 m=21
